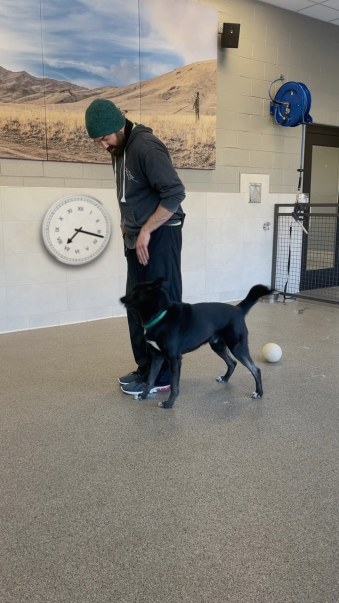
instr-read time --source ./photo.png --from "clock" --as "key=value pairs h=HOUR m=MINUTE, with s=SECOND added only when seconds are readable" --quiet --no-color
h=7 m=17
